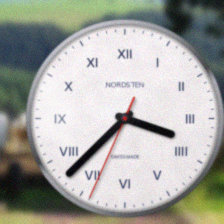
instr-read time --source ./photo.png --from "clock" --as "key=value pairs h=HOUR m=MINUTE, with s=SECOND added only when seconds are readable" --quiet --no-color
h=3 m=37 s=34
